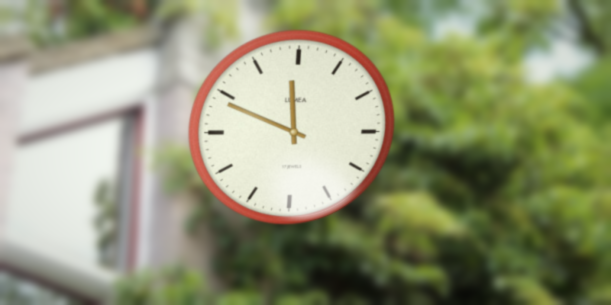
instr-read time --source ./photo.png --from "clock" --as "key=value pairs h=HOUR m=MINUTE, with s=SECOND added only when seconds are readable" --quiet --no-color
h=11 m=49
